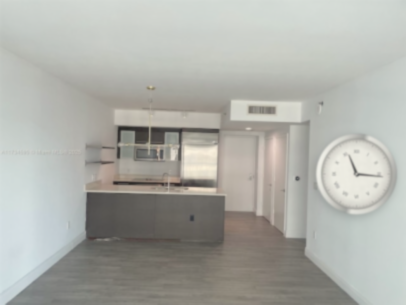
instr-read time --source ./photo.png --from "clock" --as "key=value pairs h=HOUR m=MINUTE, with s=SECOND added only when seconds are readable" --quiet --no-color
h=11 m=16
